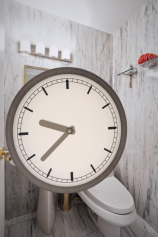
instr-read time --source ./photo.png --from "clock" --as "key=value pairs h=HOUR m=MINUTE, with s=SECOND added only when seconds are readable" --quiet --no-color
h=9 m=38
